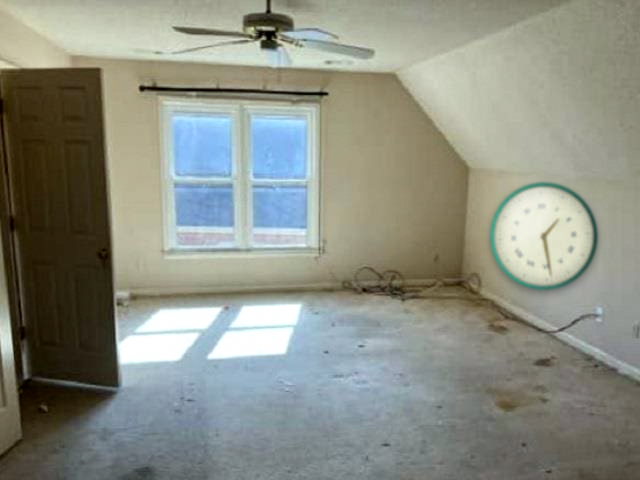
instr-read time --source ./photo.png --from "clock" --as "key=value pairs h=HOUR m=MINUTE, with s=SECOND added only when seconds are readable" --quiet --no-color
h=1 m=29
